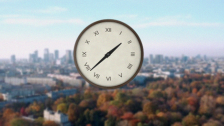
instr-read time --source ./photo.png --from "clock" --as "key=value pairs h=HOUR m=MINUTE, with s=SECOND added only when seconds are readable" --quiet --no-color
h=1 m=38
